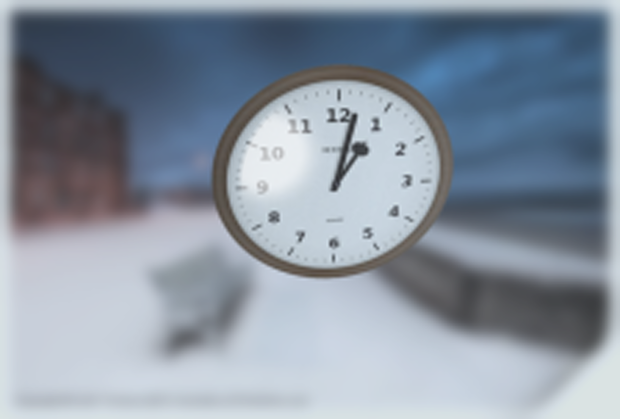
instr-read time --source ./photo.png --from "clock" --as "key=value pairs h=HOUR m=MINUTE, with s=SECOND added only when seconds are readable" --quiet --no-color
h=1 m=2
